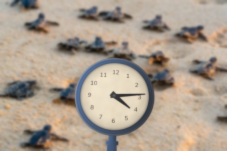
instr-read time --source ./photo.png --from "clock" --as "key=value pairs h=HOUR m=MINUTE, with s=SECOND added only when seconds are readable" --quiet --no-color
h=4 m=14
